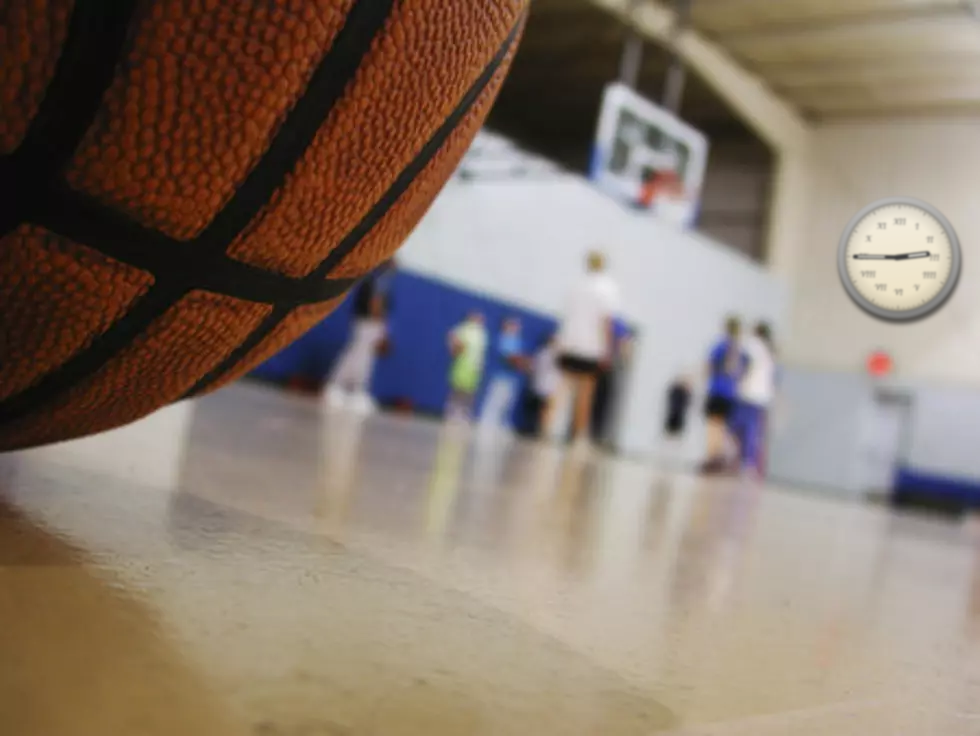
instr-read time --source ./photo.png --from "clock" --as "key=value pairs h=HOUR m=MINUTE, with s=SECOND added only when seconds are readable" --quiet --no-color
h=2 m=45
